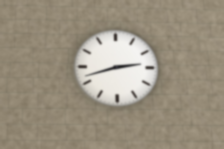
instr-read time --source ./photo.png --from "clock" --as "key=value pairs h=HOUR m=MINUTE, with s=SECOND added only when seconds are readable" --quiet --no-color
h=2 m=42
